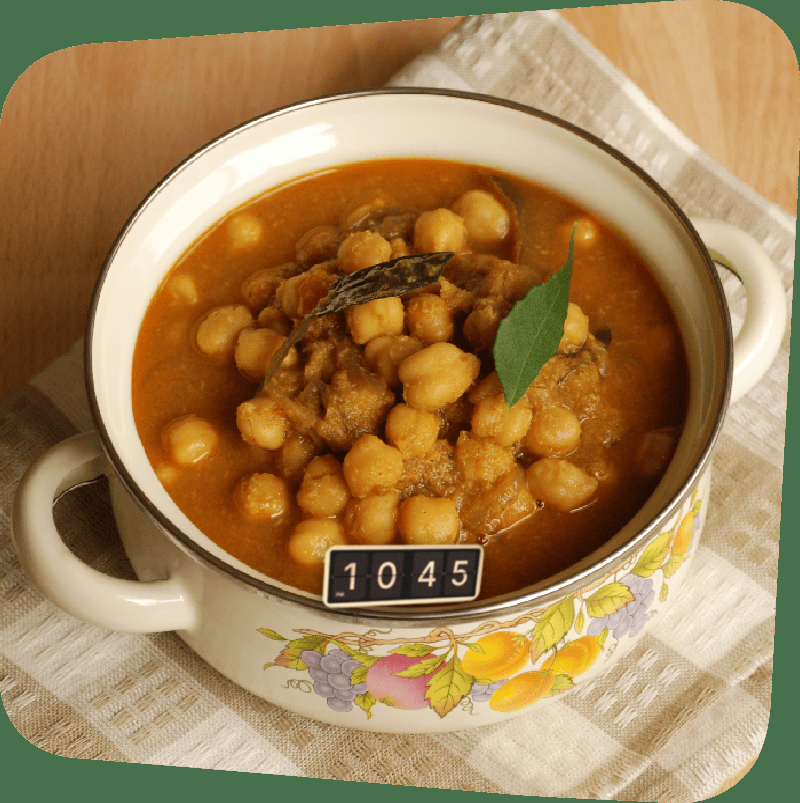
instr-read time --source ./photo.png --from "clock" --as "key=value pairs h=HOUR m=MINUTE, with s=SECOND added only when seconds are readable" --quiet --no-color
h=10 m=45
